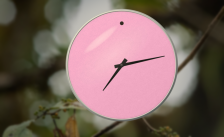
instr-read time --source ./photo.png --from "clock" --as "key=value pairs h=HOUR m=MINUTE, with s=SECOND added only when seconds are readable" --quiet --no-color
h=7 m=13
